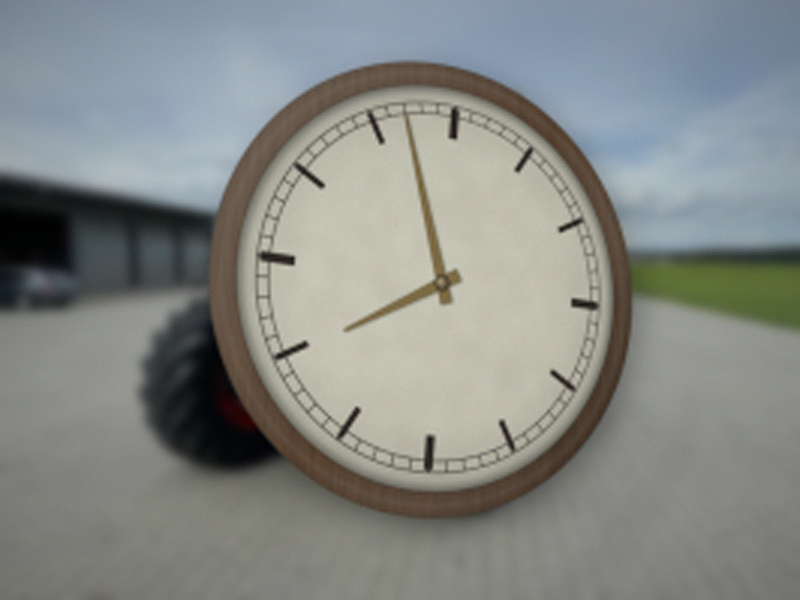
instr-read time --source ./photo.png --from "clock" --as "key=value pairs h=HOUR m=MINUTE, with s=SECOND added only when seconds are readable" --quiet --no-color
h=7 m=57
